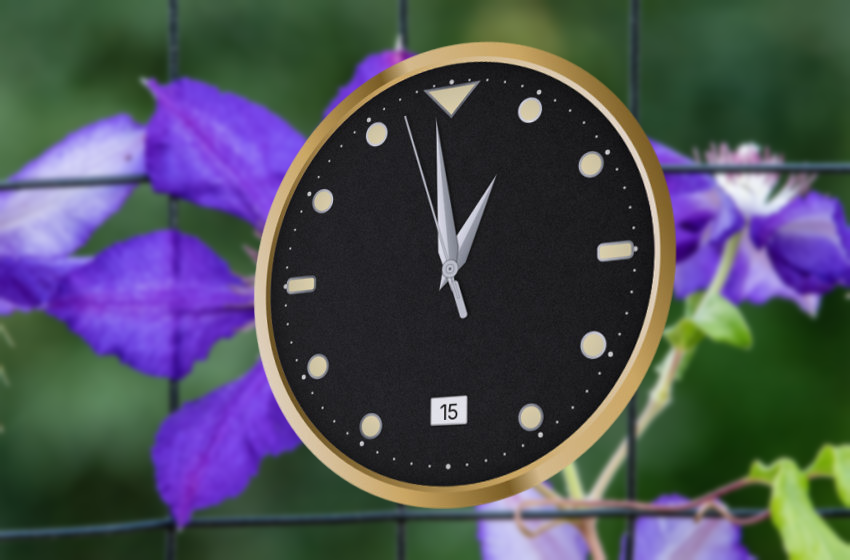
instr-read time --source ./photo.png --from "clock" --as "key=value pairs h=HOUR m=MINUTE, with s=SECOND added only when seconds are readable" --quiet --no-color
h=12 m=58 s=57
